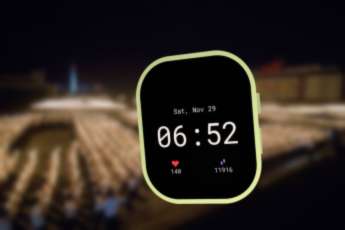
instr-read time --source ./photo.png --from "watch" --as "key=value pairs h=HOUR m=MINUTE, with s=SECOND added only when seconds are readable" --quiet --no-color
h=6 m=52
